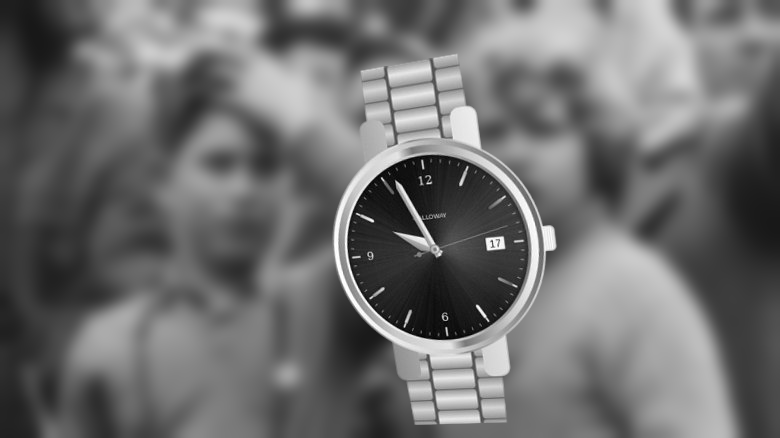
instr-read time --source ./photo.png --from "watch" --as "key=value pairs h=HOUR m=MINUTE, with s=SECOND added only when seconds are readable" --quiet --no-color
h=9 m=56 s=13
